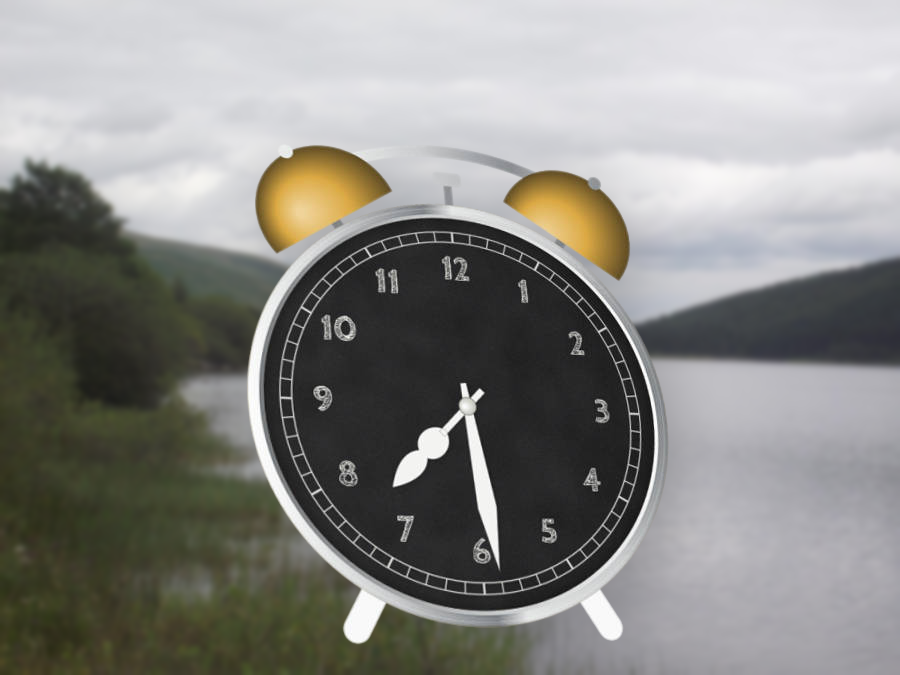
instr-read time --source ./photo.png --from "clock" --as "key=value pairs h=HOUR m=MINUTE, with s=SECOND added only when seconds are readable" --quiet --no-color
h=7 m=29
